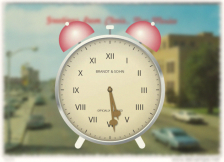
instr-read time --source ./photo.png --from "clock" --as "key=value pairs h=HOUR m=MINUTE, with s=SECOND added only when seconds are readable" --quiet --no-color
h=5 m=29
